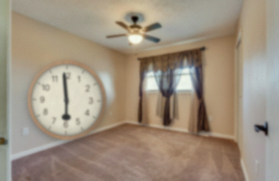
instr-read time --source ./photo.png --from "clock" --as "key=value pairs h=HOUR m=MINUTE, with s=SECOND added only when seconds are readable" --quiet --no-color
h=5 m=59
